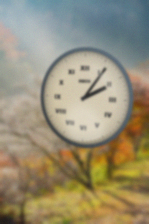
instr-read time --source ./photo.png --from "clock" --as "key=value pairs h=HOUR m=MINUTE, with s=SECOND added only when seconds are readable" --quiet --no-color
h=2 m=6
